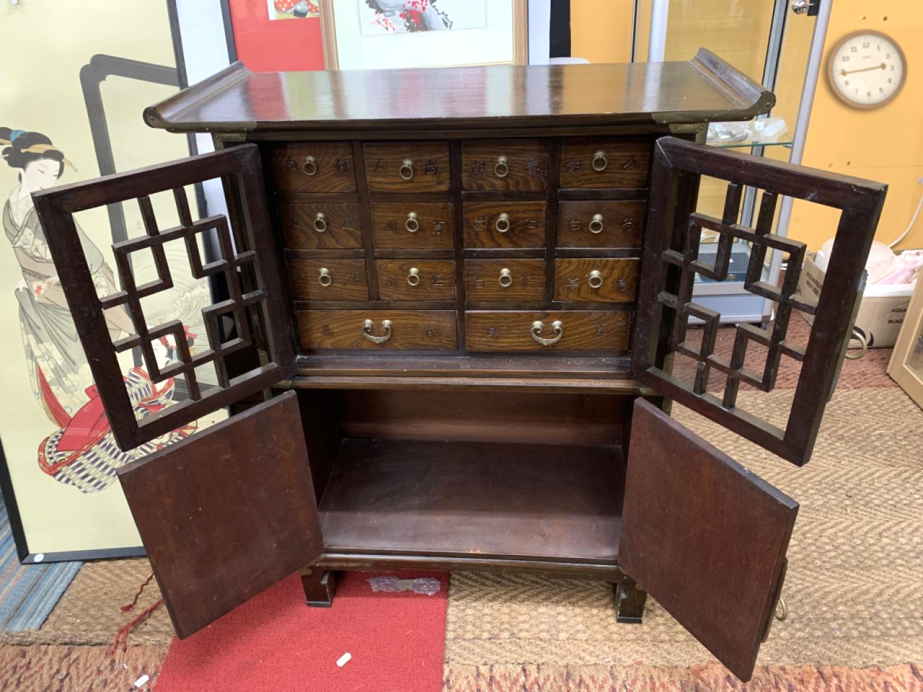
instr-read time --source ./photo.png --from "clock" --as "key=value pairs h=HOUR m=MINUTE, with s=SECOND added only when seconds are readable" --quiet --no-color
h=2 m=44
